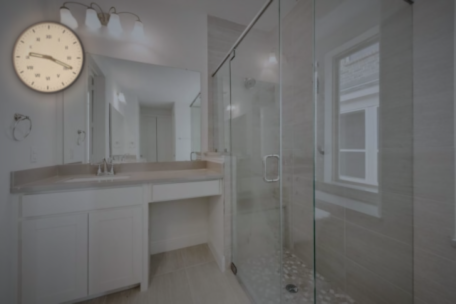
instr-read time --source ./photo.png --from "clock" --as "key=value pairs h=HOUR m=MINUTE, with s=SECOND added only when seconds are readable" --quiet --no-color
h=9 m=19
